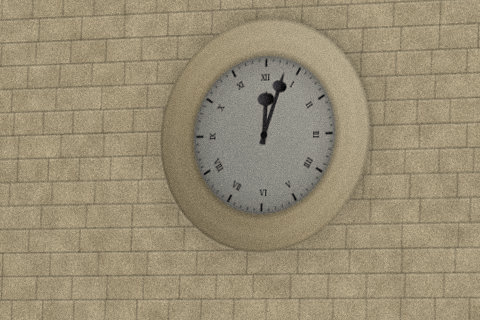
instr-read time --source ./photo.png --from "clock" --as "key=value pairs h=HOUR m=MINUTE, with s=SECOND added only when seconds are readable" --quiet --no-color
h=12 m=3
